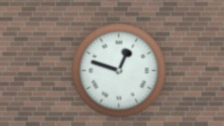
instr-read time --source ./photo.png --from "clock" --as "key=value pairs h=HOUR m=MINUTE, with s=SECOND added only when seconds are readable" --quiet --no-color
h=12 m=48
